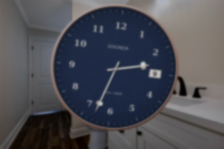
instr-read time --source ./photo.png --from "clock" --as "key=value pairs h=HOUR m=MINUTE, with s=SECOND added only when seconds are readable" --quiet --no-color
h=2 m=33
